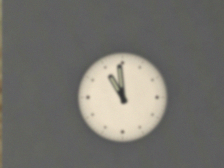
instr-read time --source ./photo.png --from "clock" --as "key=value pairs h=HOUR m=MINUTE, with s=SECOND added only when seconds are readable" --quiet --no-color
h=10 m=59
